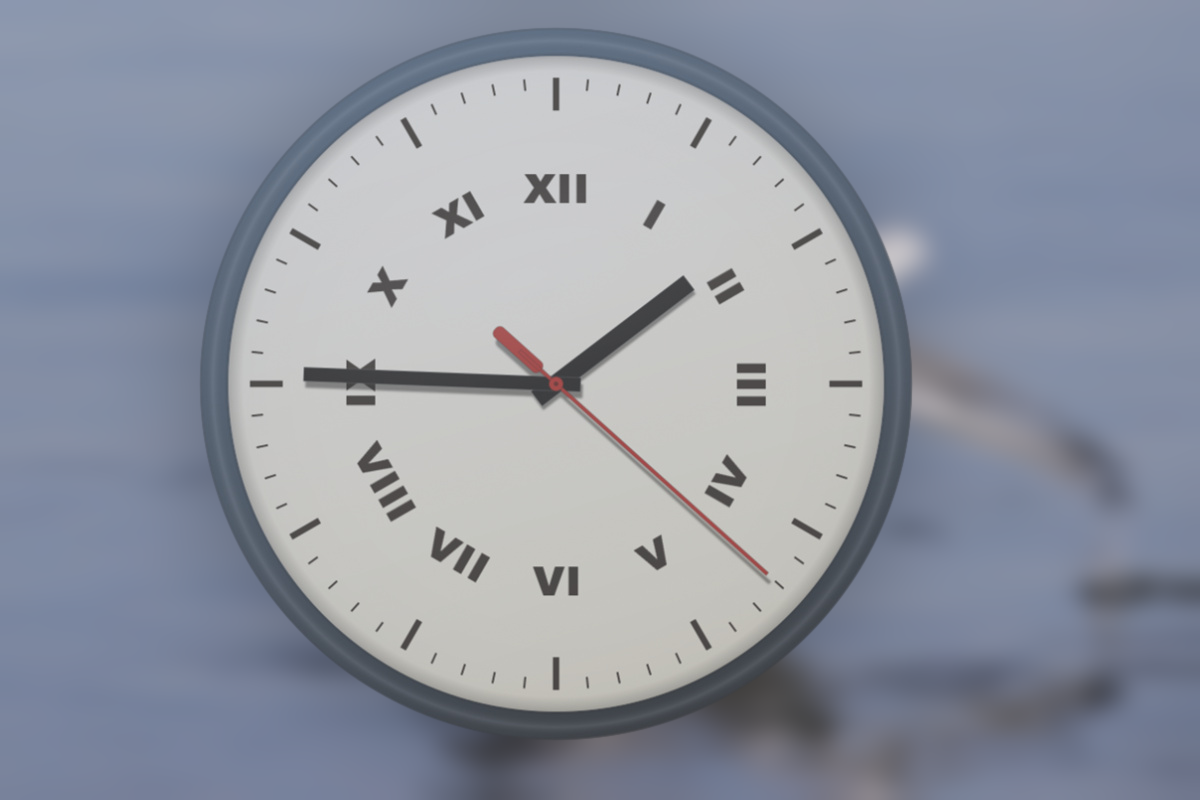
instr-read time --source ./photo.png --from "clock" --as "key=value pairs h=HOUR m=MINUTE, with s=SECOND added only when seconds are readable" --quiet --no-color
h=1 m=45 s=22
